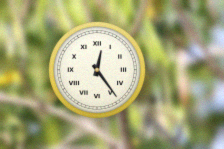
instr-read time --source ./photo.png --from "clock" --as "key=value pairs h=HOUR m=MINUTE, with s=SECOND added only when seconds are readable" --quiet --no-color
h=12 m=24
